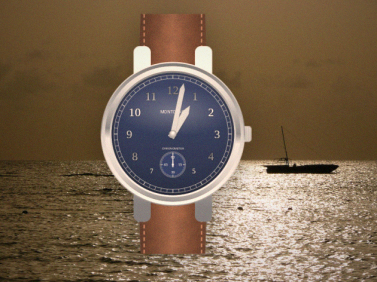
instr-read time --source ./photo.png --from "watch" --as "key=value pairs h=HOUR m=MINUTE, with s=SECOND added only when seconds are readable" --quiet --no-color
h=1 m=2
